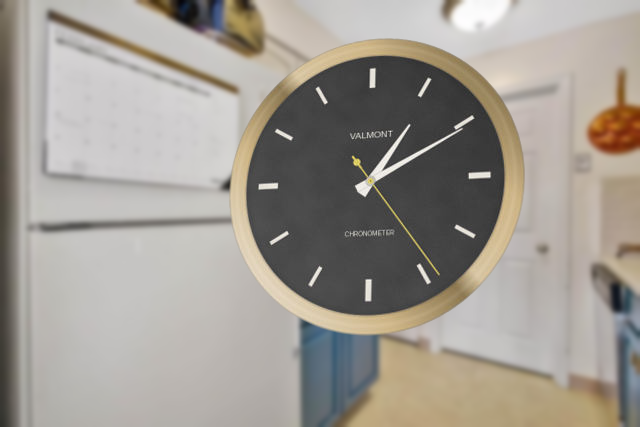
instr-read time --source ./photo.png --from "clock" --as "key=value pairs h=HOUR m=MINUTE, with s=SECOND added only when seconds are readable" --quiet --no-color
h=1 m=10 s=24
